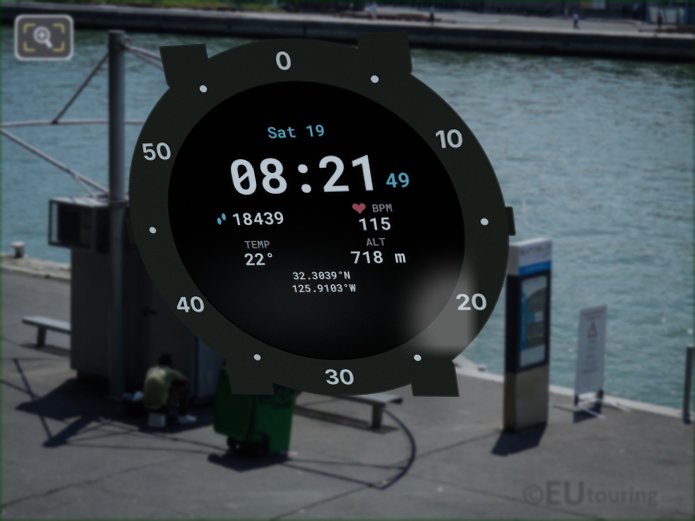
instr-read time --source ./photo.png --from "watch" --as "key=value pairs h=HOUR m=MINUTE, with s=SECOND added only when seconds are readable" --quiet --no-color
h=8 m=21 s=49
